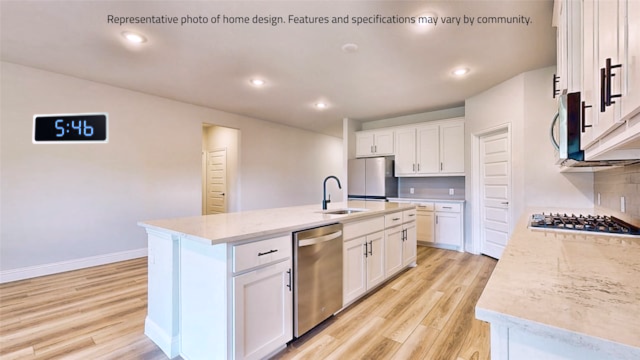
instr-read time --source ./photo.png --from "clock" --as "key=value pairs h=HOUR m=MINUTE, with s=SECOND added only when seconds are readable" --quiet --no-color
h=5 m=46
